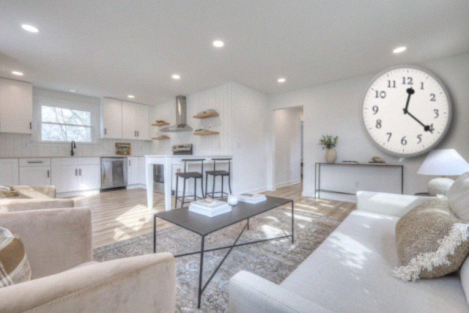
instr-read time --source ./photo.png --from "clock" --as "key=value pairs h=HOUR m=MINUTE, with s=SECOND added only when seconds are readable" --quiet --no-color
h=12 m=21
